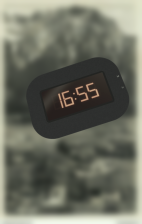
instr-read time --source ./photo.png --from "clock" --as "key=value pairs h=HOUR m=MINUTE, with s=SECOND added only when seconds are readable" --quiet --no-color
h=16 m=55
